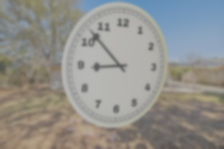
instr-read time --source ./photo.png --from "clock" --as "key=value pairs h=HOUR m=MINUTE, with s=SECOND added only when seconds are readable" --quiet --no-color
h=8 m=52
